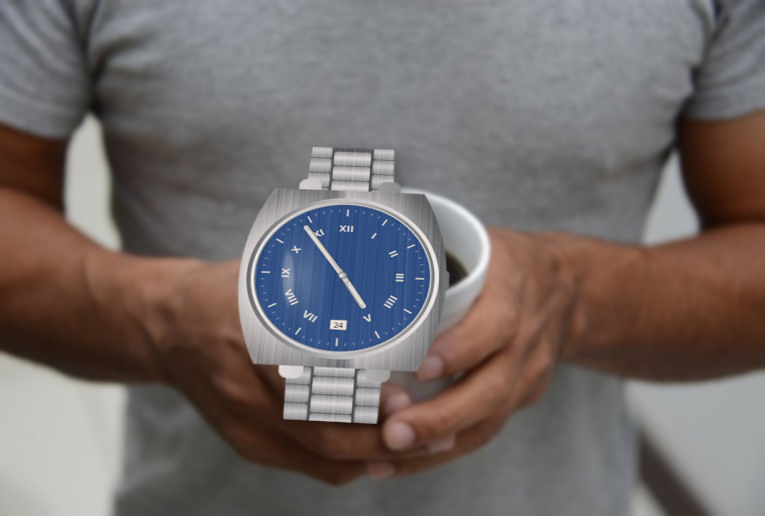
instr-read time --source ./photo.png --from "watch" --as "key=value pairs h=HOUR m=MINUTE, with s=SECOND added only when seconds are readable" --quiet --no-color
h=4 m=54
